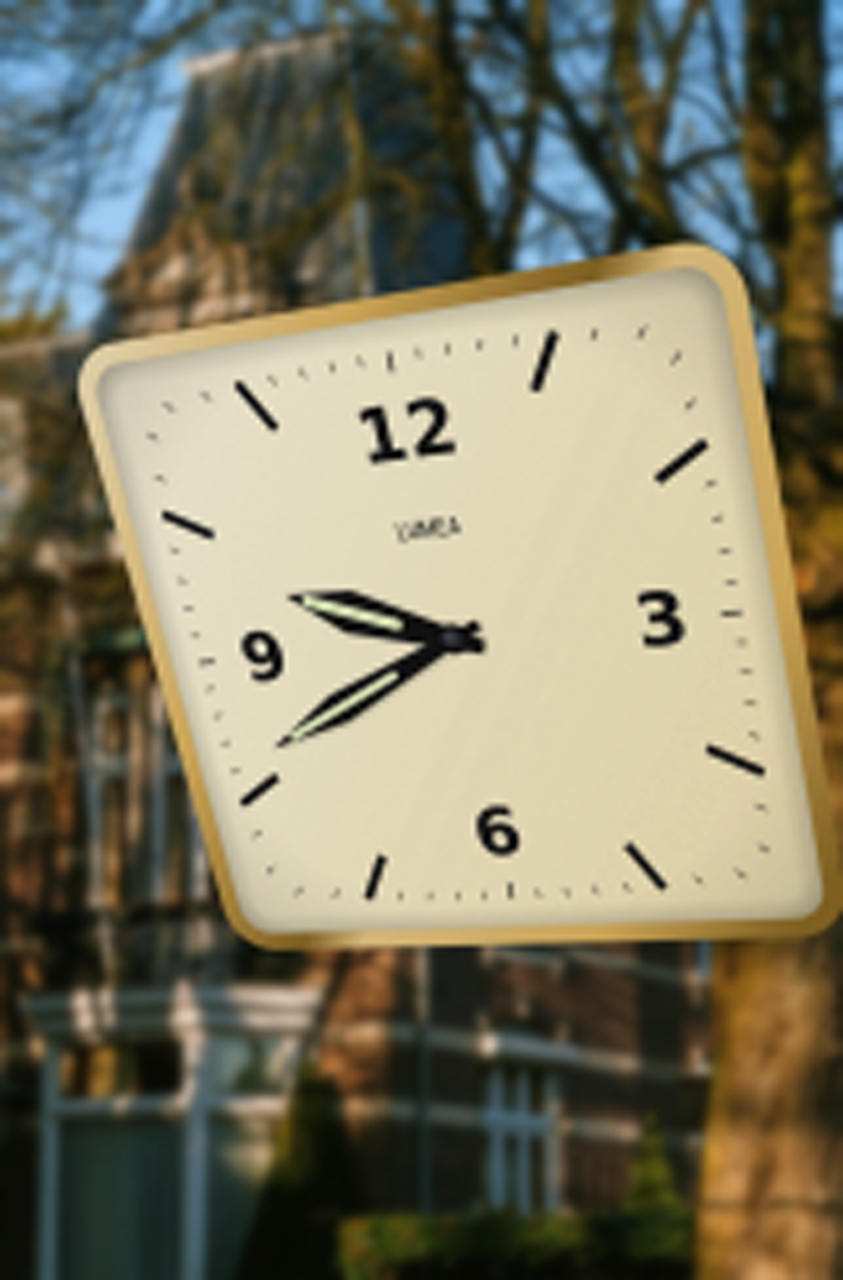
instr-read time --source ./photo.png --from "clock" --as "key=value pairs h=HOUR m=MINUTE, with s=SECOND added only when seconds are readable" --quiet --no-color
h=9 m=41
